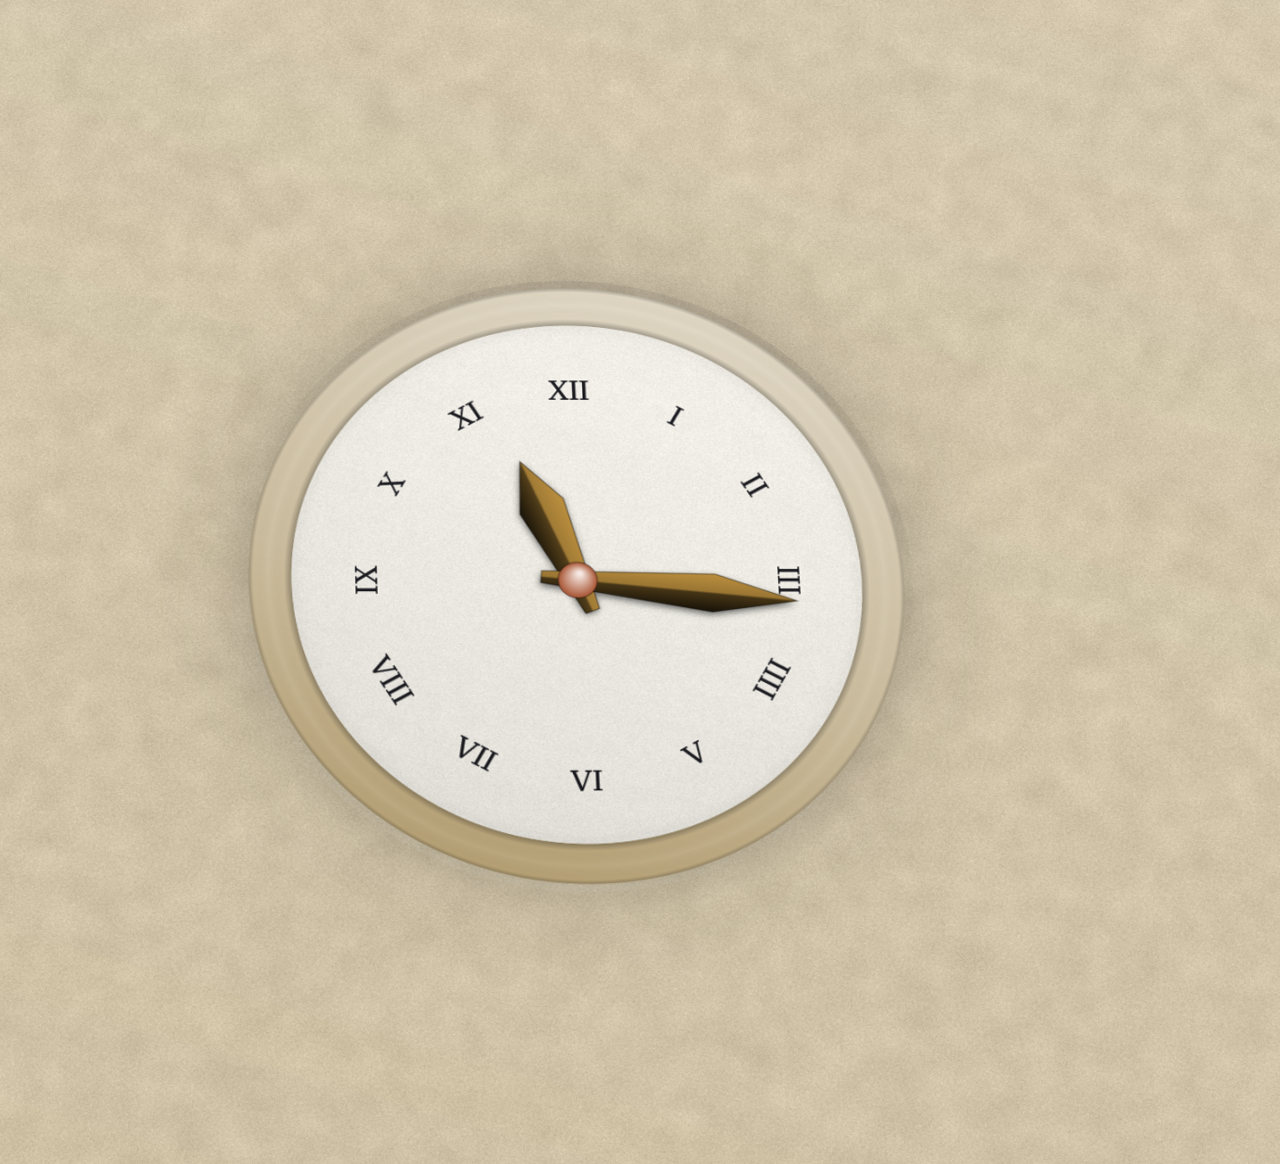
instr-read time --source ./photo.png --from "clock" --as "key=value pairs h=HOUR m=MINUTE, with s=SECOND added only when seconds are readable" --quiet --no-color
h=11 m=16
